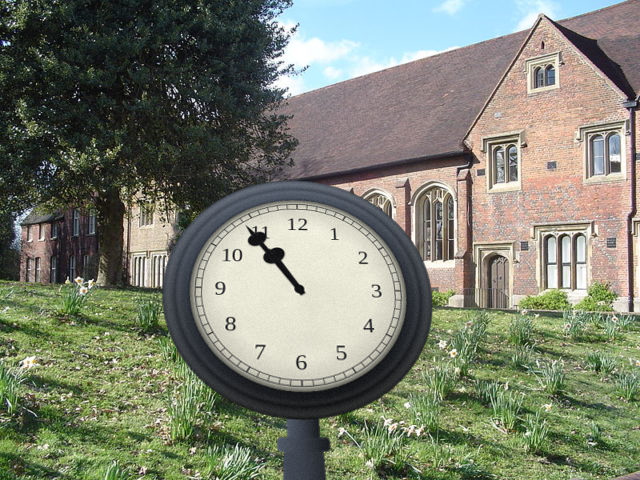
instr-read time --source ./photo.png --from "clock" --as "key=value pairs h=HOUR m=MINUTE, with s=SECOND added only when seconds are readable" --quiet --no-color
h=10 m=54
